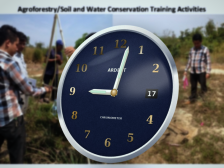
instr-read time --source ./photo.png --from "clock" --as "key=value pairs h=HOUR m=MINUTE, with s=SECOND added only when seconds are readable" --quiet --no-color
h=9 m=2
